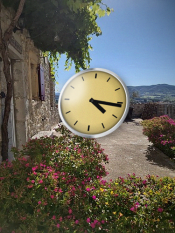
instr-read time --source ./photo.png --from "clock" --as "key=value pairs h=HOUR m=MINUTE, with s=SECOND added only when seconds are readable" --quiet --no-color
h=4 m=16
